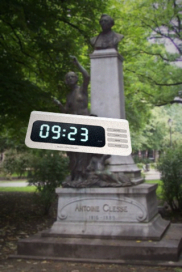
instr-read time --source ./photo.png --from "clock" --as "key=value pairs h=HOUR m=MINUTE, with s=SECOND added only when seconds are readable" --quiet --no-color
h=9 m=23
